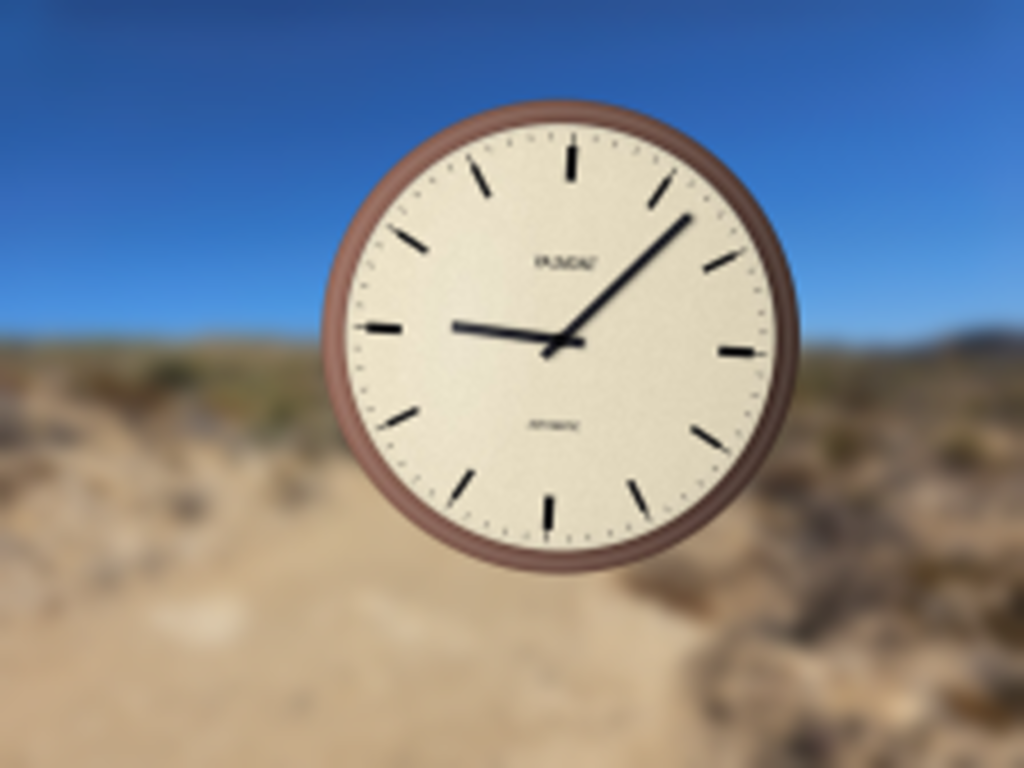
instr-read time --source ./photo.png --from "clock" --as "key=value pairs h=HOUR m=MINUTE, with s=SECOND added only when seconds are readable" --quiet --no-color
h=9 m=7
